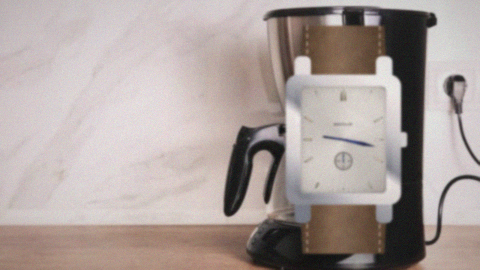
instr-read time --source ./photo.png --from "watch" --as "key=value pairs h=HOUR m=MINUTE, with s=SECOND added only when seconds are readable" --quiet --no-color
h=9 m=17
